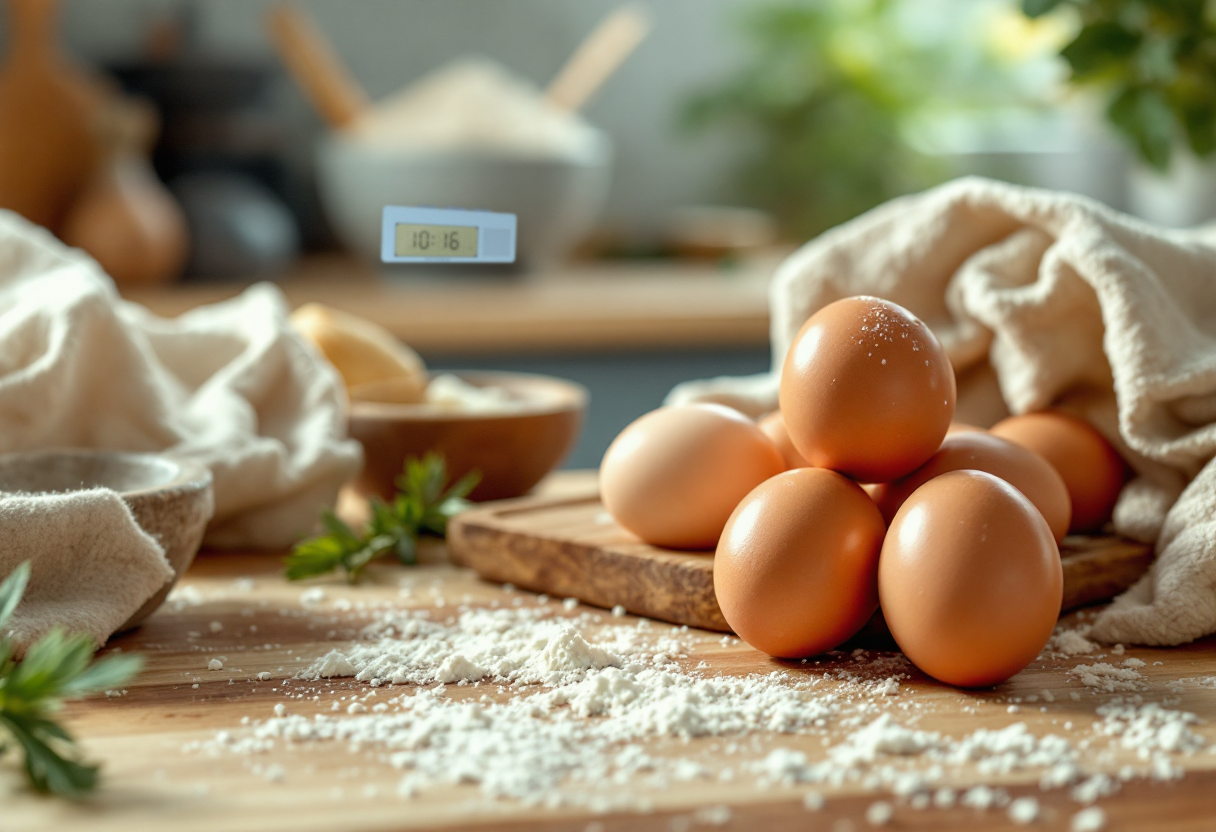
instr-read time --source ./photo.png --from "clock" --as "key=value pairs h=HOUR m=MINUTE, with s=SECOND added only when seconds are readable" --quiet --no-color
h=10 m=16
